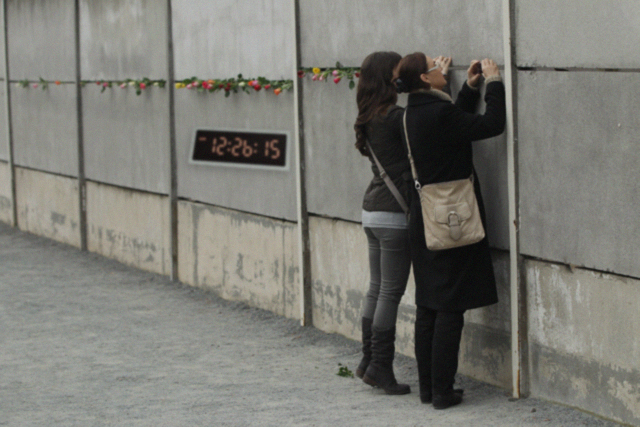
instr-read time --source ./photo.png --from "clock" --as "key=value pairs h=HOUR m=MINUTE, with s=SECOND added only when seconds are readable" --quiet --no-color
h=12 m=26 s=15
